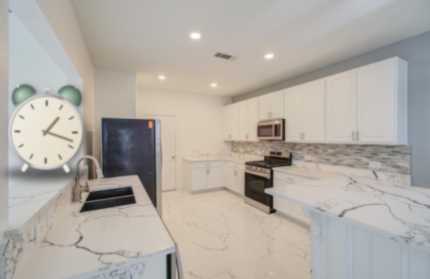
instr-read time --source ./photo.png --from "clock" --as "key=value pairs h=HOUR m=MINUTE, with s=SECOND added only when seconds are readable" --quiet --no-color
h=1 m=18
